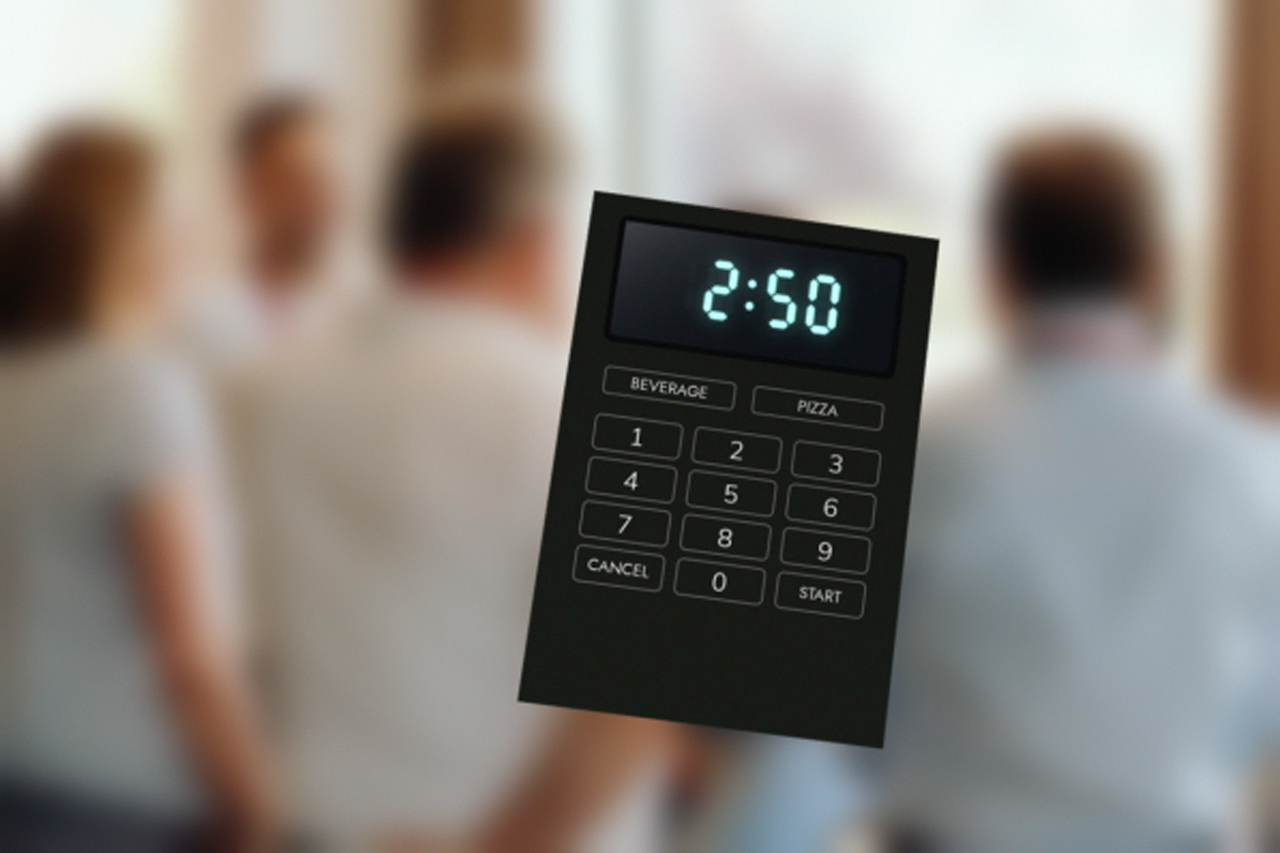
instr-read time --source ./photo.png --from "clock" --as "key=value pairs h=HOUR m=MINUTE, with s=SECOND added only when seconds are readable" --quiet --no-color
h=2 m=50
